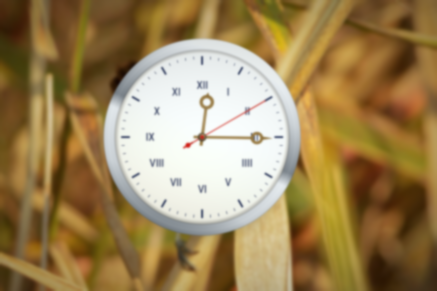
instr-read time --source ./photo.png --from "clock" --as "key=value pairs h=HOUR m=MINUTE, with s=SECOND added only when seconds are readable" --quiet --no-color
h=12 m=15 s=10
